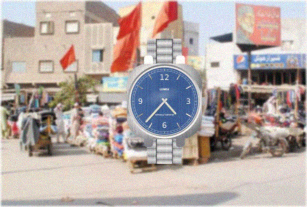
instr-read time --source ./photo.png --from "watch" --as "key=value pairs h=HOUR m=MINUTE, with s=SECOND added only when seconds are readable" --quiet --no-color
h=4 m=37
